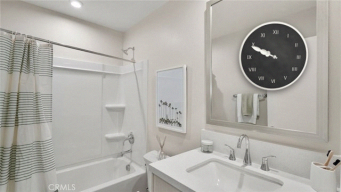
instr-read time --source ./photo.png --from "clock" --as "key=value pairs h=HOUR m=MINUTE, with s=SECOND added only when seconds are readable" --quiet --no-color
h=9 m=49
